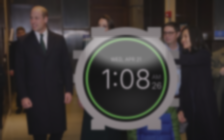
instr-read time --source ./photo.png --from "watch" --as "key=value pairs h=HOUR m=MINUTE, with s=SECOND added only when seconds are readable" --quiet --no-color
h=1 m=8
